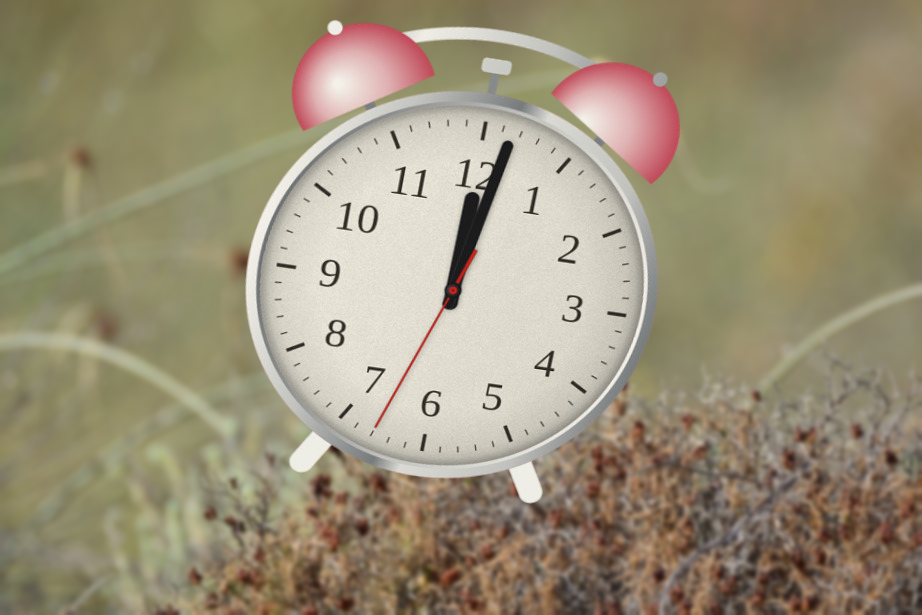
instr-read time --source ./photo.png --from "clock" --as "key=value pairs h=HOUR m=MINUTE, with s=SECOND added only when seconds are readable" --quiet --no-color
h=12 m=1 s=33
